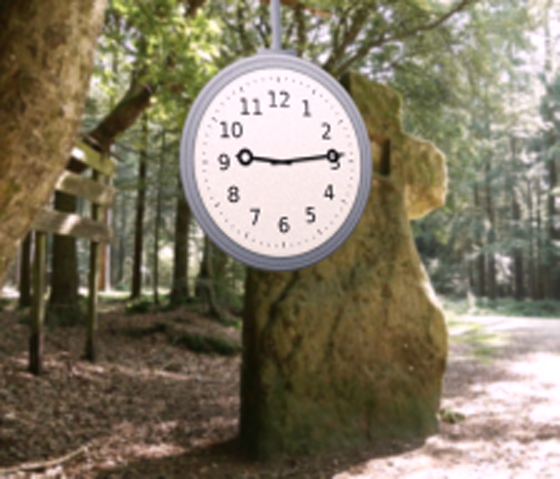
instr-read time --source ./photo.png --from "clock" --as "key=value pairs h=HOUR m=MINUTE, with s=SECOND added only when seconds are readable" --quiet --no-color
h=9 m=14
